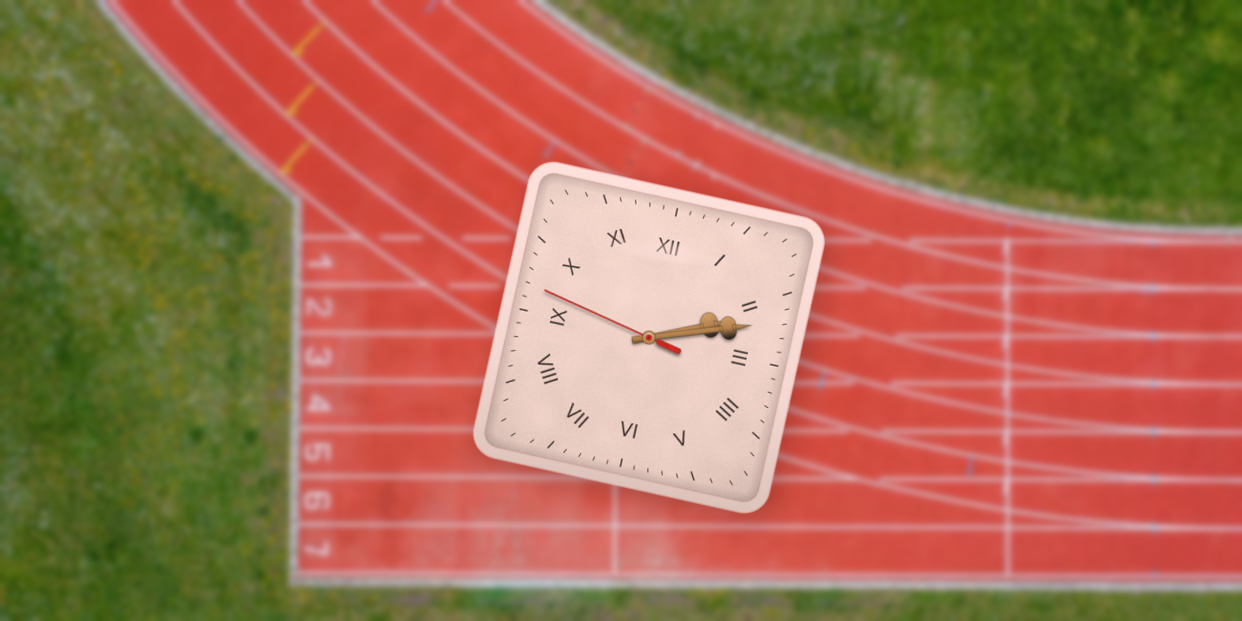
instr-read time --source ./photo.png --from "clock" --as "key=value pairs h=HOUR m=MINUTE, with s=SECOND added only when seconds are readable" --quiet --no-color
h=2 m=11 s=47
